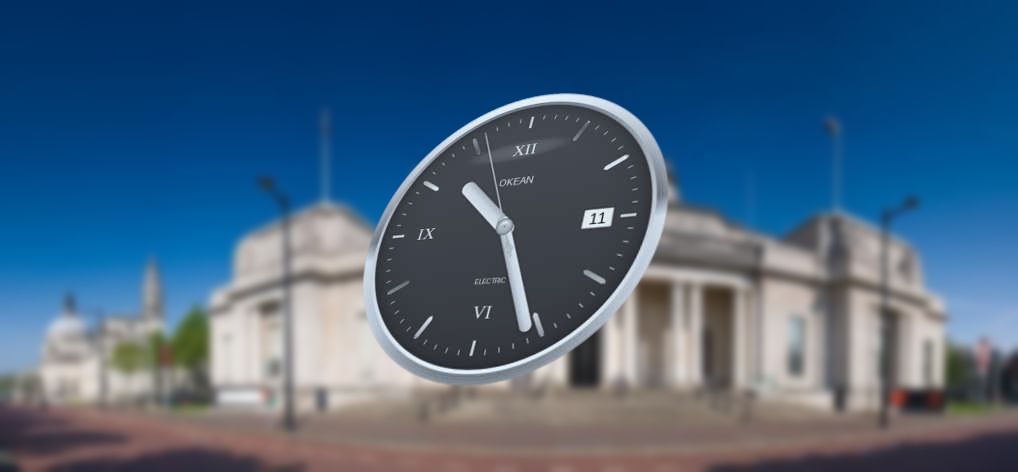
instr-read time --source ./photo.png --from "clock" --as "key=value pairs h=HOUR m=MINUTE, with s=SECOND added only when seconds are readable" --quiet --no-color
h=10 m=25 s=56
